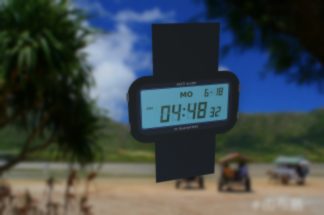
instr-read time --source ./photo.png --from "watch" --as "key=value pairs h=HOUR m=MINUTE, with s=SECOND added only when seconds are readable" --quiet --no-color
h=4 m=48 s=32
